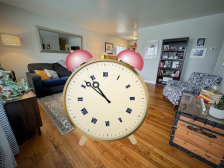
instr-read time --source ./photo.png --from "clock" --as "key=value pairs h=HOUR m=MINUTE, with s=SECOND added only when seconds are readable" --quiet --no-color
h=10 m=52
